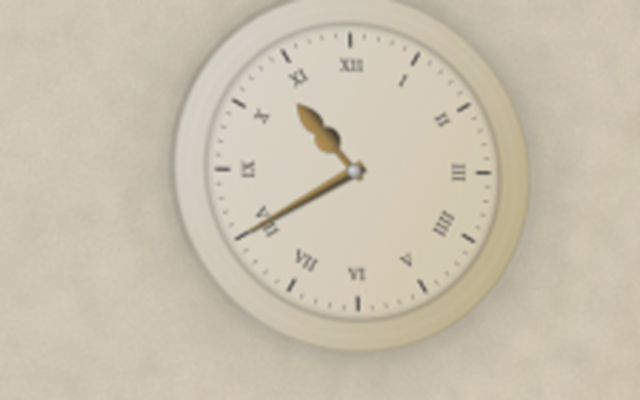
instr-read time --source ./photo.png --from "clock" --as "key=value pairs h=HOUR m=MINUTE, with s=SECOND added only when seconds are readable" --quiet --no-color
h=10 m=40
